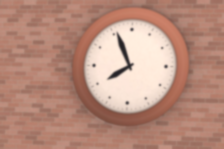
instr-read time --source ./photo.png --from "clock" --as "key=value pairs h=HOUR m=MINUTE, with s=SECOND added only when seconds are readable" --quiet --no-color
h=7 m=56
